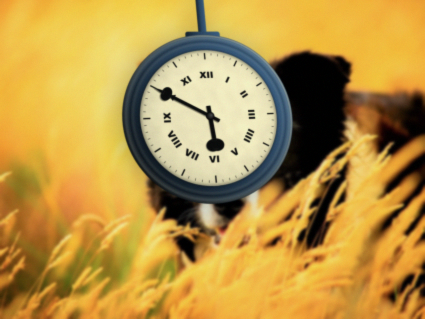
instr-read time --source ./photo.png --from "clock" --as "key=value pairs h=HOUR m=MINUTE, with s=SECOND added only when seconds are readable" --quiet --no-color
h=5 m=50
